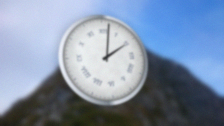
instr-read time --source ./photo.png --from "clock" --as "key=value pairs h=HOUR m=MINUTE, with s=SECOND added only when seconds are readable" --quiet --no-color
h=2 m=2
